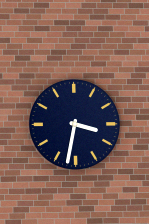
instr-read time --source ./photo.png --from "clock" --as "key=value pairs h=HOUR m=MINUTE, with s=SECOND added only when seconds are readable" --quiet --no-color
h=3 m=32
